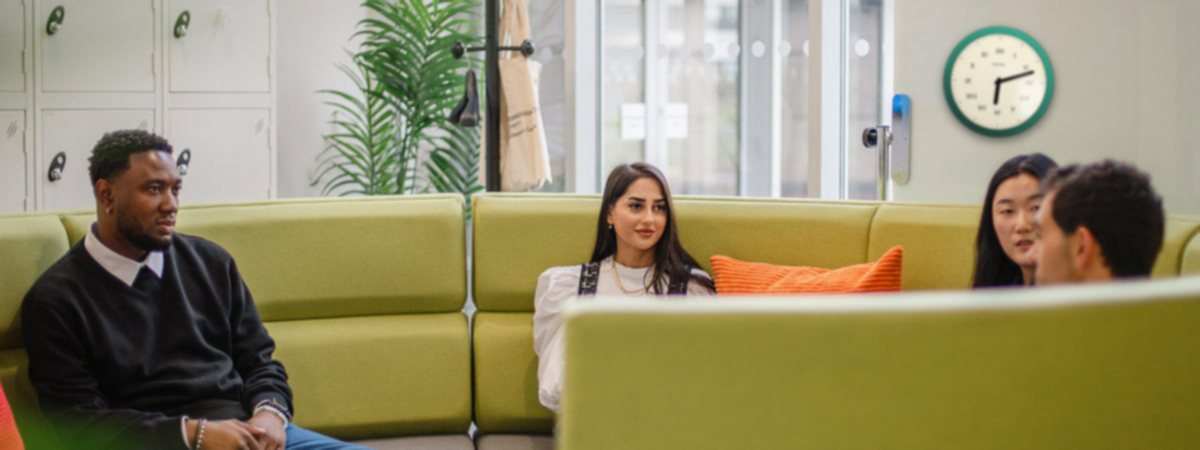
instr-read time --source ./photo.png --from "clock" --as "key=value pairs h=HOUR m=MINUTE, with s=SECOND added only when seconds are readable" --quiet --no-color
h=6 m=12
